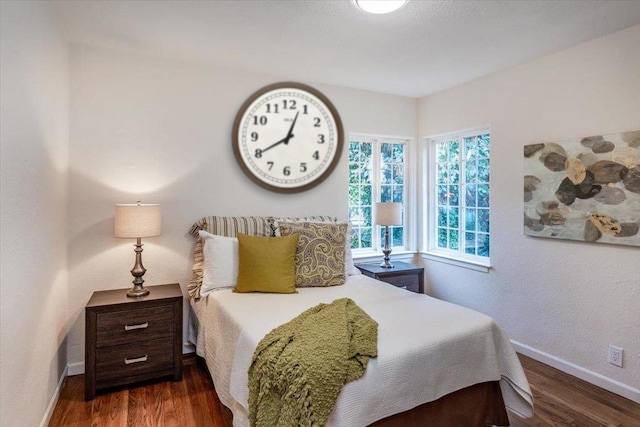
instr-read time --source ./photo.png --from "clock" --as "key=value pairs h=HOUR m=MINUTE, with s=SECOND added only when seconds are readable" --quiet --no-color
h=12 m=40
